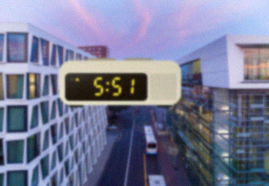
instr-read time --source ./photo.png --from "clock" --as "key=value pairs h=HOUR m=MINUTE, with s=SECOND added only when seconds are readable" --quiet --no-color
h=5 m=51
